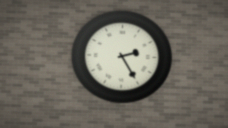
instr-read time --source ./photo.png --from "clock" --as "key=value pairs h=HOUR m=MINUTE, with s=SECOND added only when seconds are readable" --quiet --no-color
h=2 m=25
